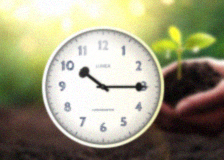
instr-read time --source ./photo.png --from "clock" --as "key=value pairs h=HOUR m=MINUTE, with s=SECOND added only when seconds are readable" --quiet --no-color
h=10 m=15
